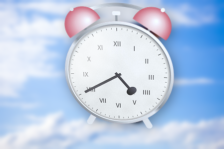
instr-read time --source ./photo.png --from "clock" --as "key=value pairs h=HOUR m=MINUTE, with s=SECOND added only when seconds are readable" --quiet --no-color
h=4 m=40
